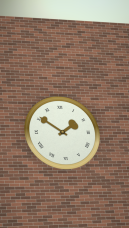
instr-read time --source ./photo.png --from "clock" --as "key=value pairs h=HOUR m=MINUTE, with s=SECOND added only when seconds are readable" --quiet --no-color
h=1 m=51
